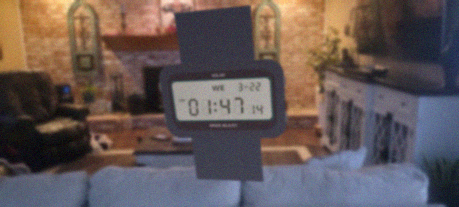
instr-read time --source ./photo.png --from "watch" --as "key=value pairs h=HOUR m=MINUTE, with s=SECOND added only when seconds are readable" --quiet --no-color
h=1 m=47 s=14
